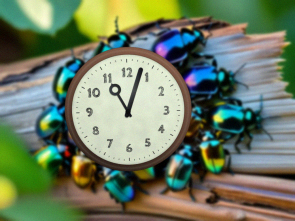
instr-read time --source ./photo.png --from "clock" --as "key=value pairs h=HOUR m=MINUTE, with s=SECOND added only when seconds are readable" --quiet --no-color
h=11 m=3
